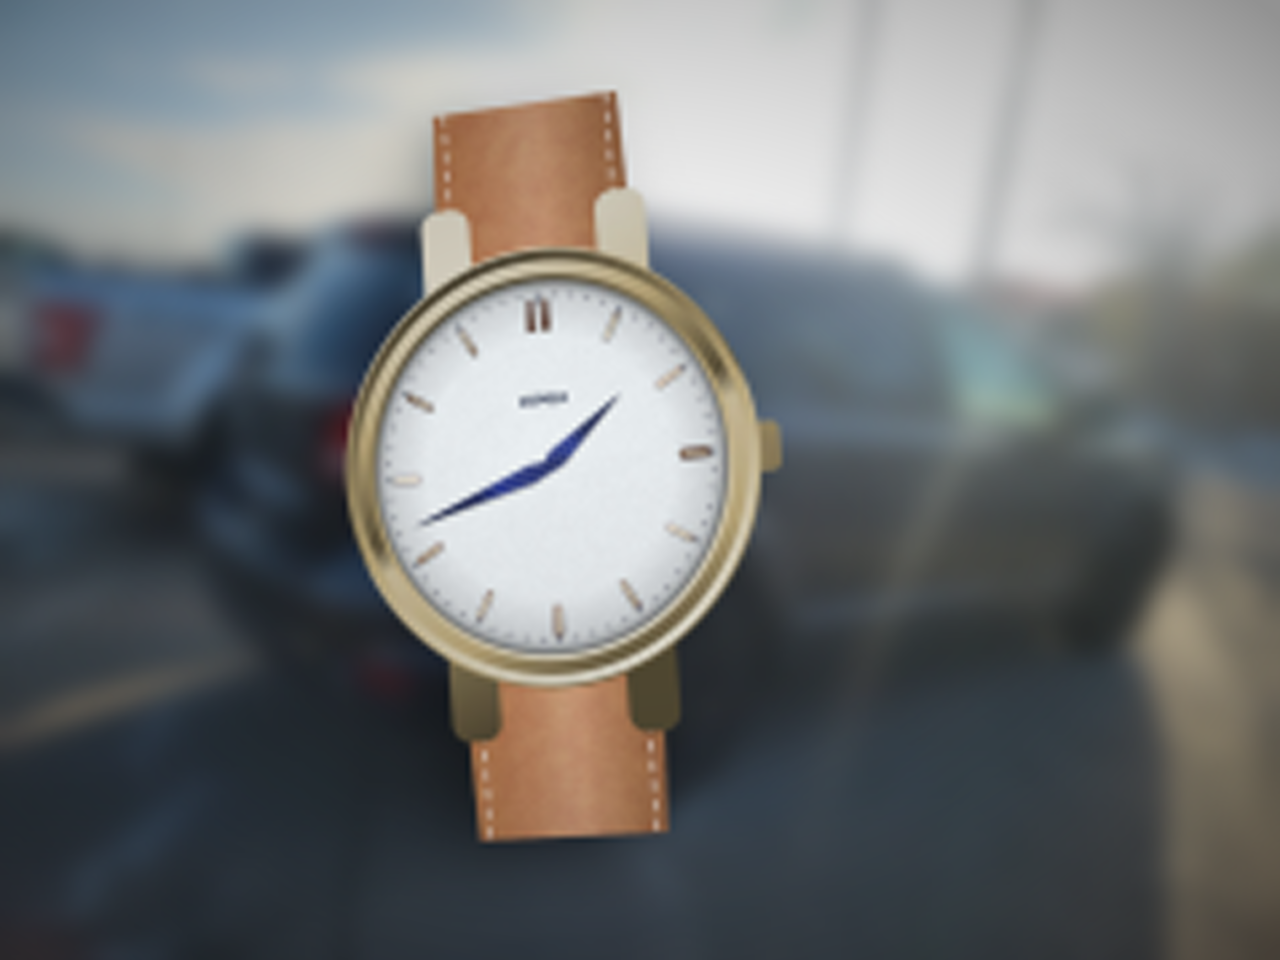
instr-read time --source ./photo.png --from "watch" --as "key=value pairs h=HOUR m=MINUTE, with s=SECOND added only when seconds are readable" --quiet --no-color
h=1 m=42
